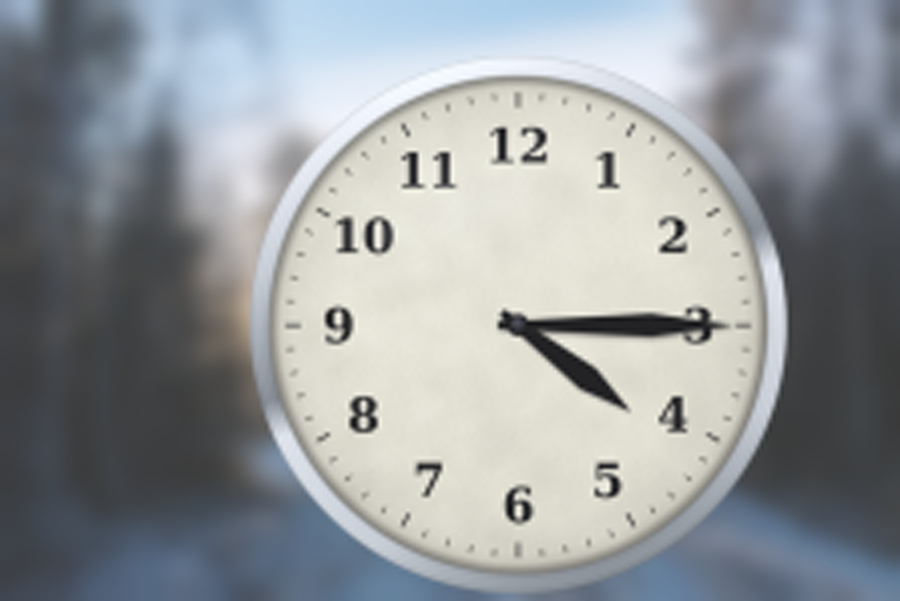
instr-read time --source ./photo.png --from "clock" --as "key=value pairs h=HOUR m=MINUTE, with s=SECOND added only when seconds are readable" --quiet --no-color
h=4 m=15
